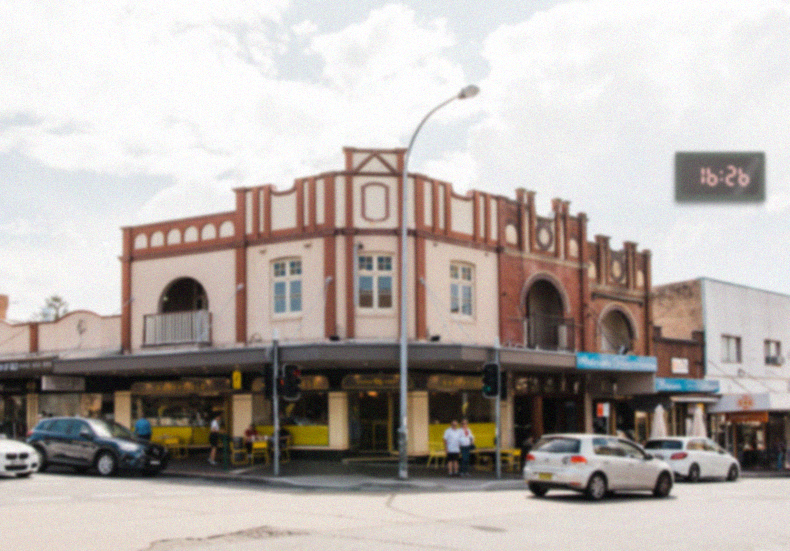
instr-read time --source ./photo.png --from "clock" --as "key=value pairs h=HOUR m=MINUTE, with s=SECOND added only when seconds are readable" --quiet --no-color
h=16 m=26
